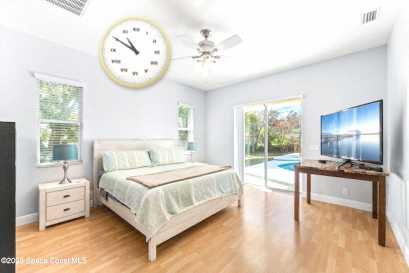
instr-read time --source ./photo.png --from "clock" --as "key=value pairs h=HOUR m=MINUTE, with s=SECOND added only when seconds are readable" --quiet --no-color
h=10 m=50
